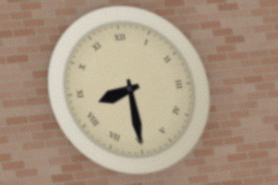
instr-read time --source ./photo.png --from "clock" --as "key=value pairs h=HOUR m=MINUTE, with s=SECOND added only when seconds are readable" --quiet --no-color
h=8 m=30
